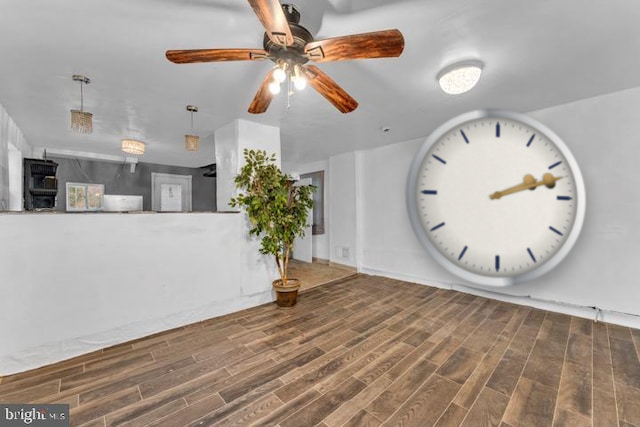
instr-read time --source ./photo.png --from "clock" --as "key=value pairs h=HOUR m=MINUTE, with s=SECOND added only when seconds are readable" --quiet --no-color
h=2 m=12
